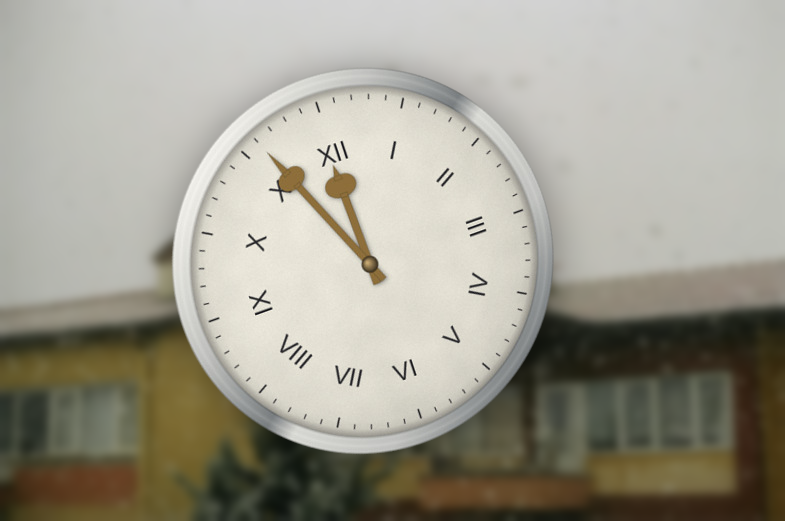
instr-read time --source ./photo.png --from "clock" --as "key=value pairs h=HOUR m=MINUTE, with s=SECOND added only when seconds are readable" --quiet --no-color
h=11 m=56
